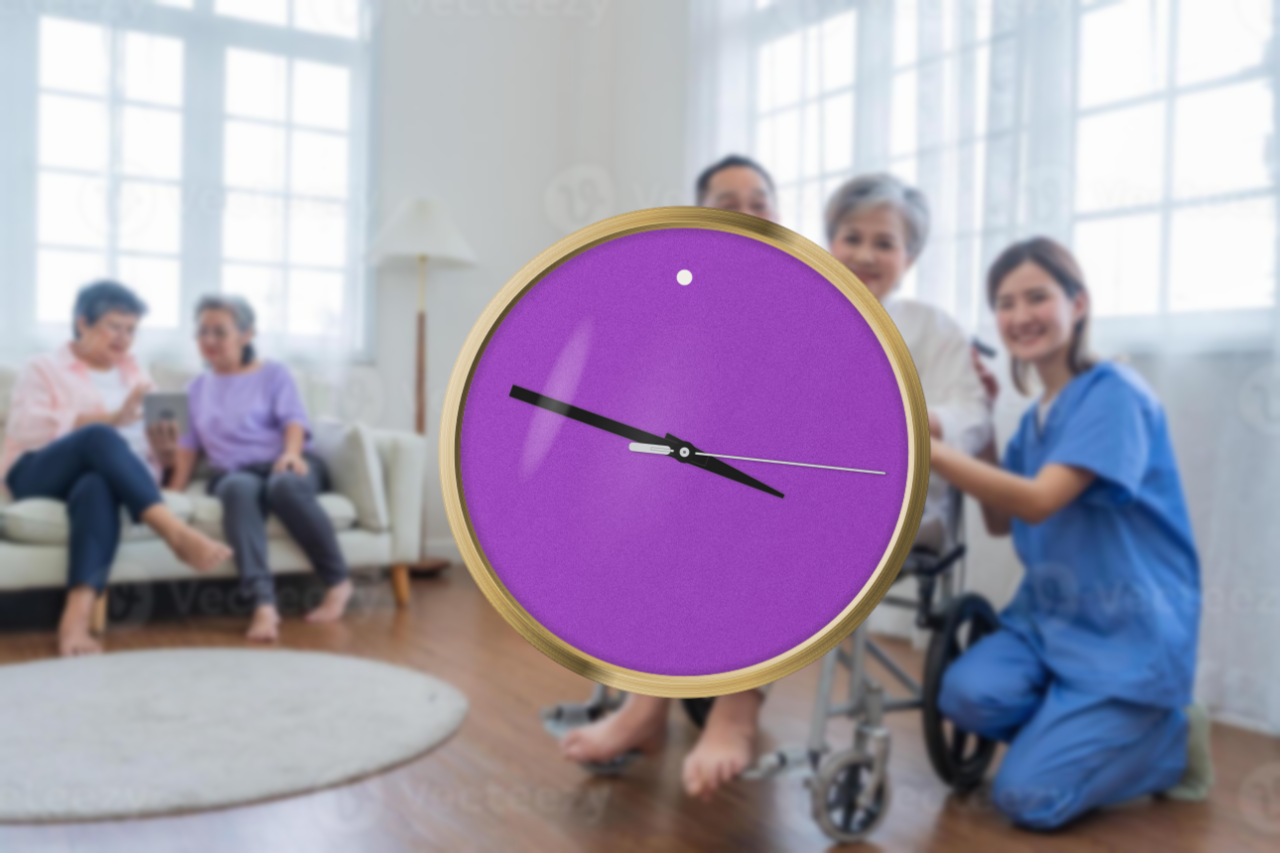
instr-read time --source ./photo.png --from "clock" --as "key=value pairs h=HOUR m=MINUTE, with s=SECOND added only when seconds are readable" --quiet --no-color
h=3 m=48 s=16
